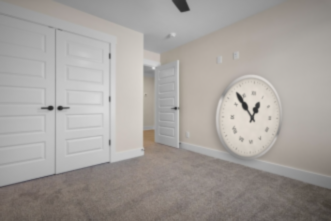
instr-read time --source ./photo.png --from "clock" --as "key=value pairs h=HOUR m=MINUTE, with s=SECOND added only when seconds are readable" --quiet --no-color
h=12 m=53
